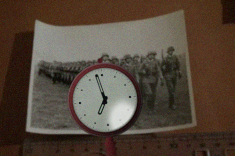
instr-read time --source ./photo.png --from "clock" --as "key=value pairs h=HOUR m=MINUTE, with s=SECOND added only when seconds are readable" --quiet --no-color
h=6 m=58
